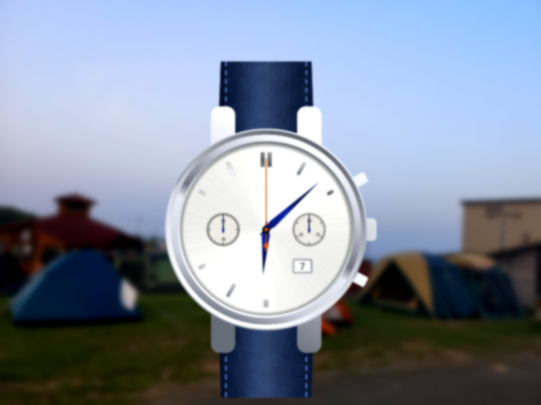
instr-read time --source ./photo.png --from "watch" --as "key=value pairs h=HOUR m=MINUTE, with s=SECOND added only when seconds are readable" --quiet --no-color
h=6 m=8
